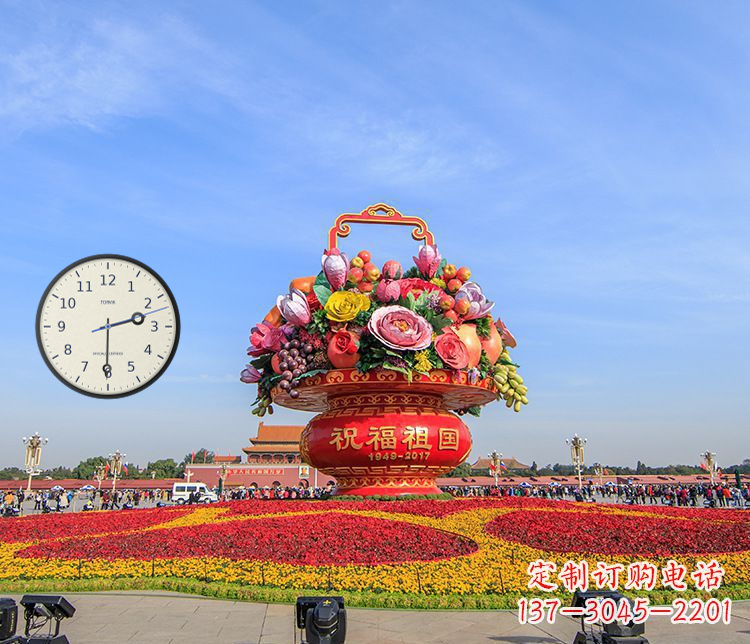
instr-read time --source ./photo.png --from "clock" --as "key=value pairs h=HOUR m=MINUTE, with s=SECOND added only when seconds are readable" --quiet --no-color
h=2 m=30 s=12
